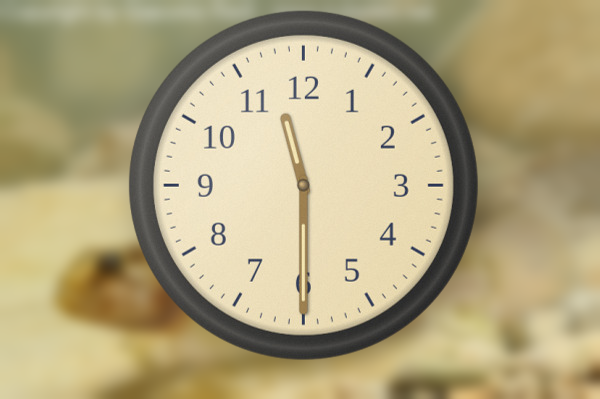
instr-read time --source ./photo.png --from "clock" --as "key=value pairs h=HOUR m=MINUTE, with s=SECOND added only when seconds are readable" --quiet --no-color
h=11 m=30
